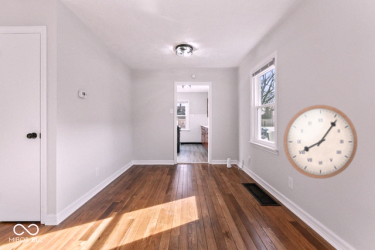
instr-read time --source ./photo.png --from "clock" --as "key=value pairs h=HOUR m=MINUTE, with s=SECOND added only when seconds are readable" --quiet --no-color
h=8 m=6
